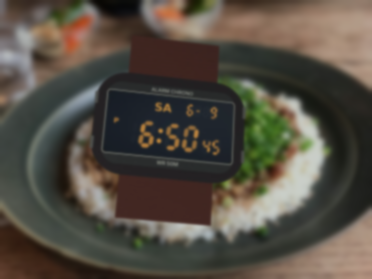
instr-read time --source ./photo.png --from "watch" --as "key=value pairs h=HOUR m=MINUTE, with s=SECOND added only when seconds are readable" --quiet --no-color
h=6 m=50 s=45
